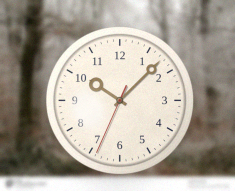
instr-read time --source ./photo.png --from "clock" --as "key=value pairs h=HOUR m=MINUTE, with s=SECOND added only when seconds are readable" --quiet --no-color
h=10 m=7 s=34
